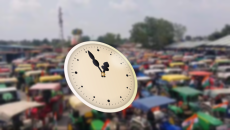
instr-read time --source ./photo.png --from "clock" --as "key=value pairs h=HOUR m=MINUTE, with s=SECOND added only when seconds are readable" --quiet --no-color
h=12 m=56
